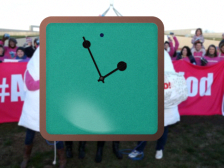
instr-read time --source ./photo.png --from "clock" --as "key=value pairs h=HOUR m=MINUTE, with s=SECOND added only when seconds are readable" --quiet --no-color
h=1 m=56
